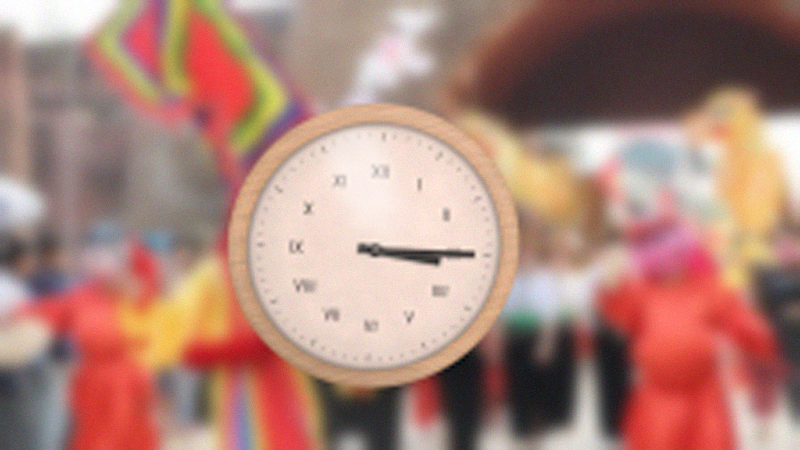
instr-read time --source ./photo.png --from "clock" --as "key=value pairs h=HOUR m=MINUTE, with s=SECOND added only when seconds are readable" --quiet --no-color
h=3 m=15
